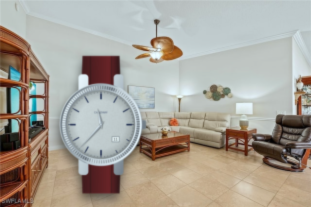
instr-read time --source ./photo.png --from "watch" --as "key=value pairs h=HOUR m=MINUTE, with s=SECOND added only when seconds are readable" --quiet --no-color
h=11 m=37
